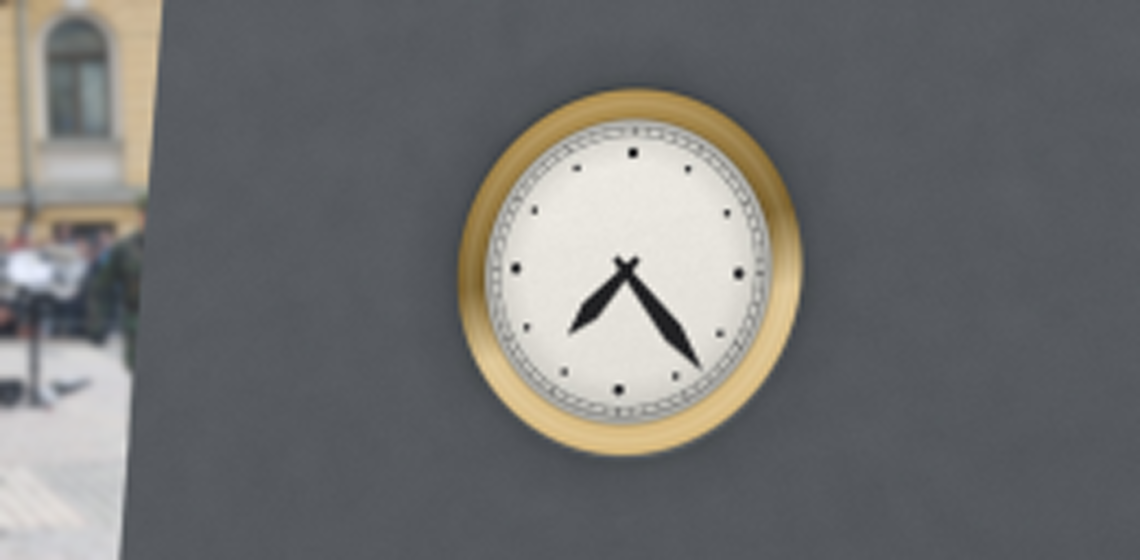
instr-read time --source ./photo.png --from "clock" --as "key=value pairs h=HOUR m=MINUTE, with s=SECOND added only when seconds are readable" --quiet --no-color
h=7 m=23
